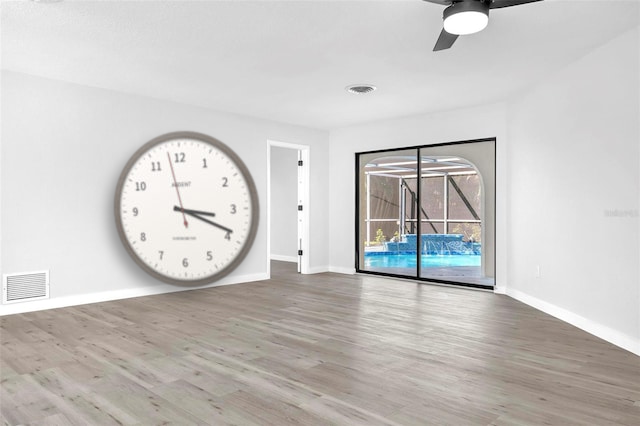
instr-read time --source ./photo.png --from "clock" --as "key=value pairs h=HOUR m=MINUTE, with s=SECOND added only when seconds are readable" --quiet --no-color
h=3 m=18 s=58
